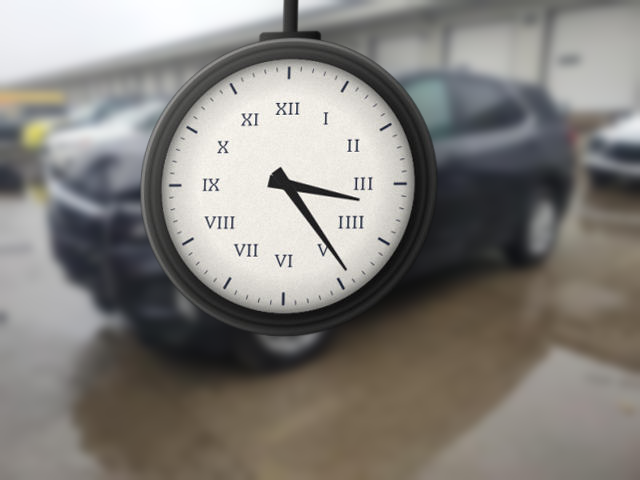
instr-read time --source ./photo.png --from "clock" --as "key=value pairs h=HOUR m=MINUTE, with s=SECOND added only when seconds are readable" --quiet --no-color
h=3 m=24
